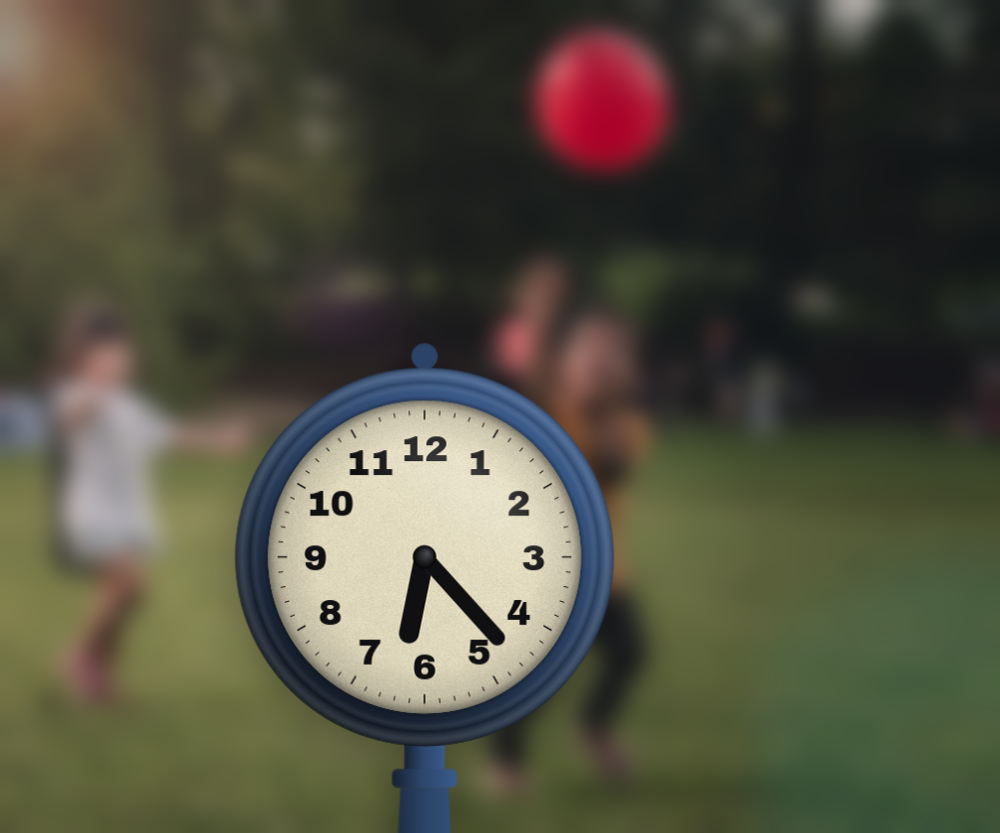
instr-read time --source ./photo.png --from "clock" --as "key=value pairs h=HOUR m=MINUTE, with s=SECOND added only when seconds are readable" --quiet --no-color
h=6 m=23
